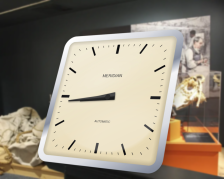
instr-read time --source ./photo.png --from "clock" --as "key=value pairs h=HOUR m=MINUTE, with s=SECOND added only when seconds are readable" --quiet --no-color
h=8 m=44
